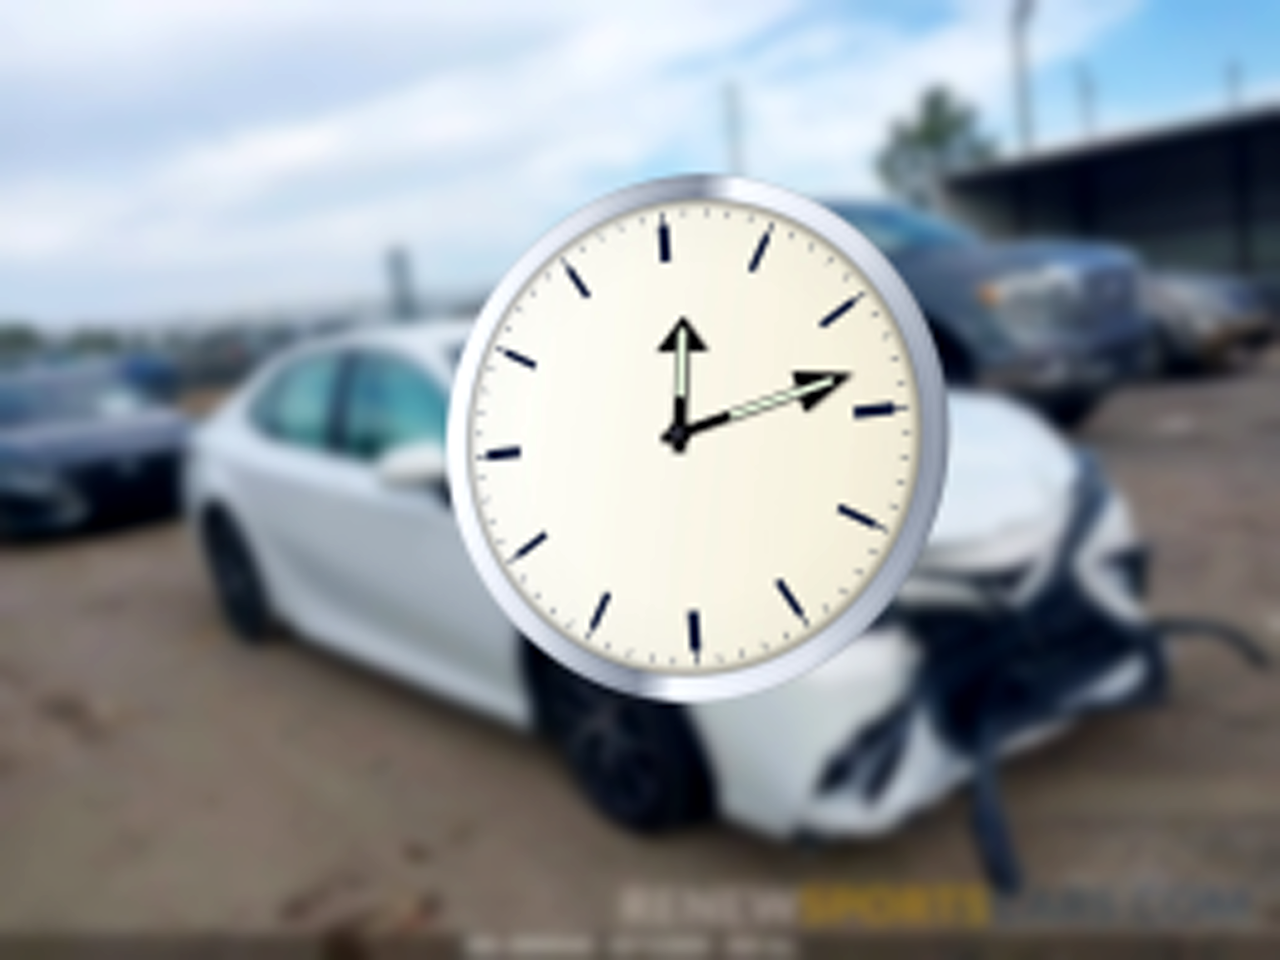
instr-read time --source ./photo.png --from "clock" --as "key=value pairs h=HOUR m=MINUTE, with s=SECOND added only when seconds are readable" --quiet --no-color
h=12 m=13
